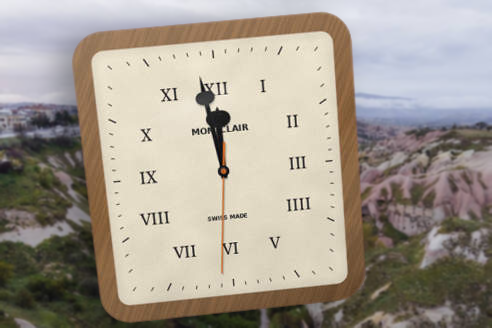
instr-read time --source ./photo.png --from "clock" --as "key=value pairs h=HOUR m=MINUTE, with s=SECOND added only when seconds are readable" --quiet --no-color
h=11 m=58 s=31
